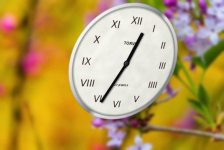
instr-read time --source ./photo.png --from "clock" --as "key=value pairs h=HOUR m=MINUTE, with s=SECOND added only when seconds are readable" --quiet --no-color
h=12 m=34
